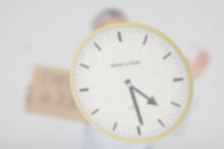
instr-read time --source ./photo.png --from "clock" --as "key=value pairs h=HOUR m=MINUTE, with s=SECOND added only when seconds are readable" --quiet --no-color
h=4 m=29
